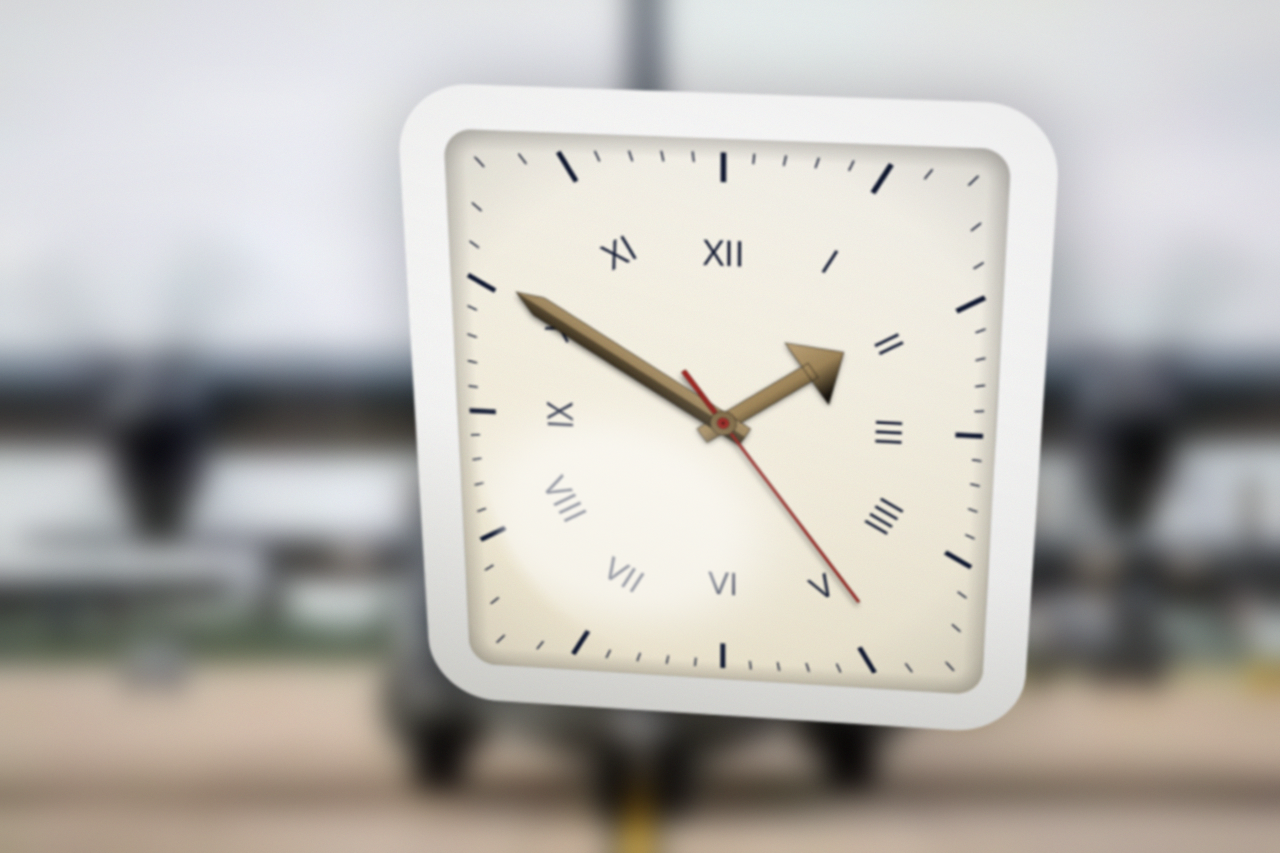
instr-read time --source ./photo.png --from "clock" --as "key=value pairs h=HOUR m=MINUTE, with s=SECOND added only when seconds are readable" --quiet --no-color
h=1 m=50 s=24
